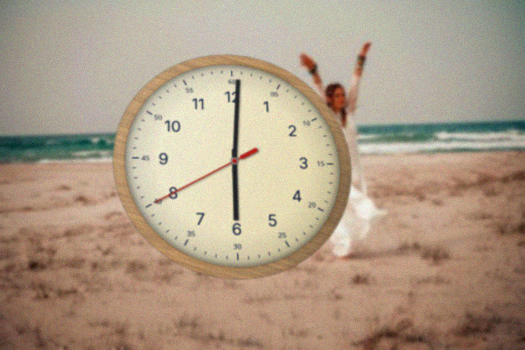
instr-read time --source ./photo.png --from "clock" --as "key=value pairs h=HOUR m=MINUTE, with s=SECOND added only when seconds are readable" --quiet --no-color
h=6 m=0 s=40
